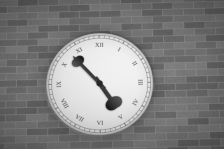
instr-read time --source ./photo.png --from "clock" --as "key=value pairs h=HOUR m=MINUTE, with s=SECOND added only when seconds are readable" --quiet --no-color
h=4 m=53
